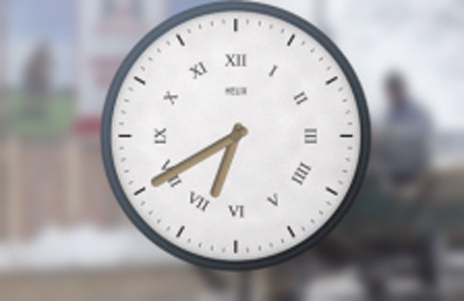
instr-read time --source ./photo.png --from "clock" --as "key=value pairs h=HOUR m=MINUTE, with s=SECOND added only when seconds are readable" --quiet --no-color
h=6 m=40
